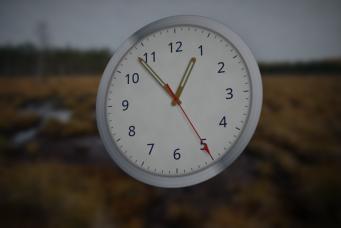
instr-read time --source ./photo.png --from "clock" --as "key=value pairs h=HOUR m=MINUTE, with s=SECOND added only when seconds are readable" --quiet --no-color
h=12 m=53 s=25
